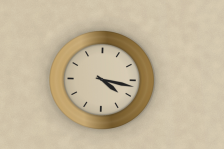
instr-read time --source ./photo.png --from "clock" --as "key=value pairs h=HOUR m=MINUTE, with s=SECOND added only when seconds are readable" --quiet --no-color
h=4 m=17
